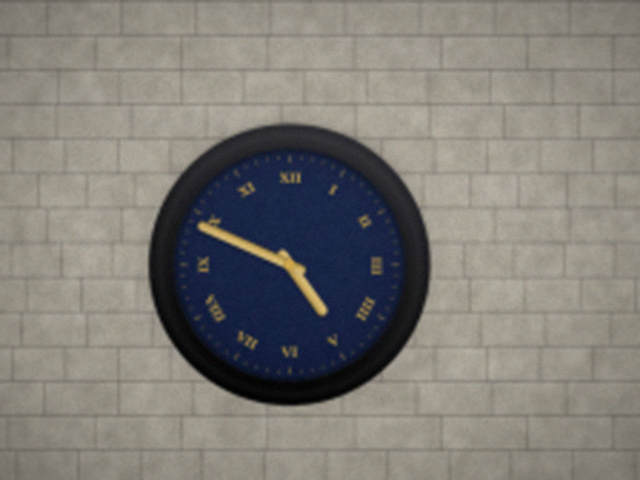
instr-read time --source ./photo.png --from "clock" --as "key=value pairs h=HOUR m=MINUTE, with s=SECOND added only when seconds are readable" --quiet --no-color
h=4 m=49
